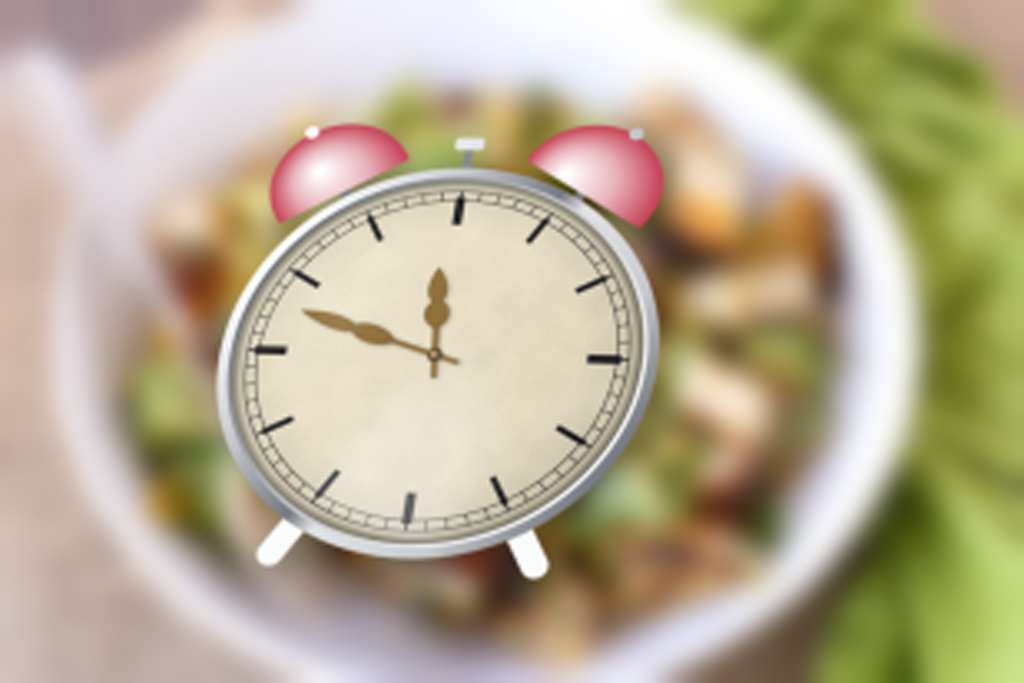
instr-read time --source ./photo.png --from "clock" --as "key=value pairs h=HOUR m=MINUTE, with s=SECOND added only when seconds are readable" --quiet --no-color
h=11 m=48
